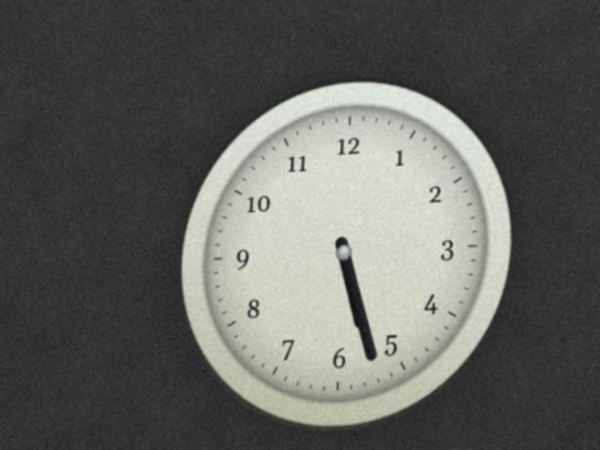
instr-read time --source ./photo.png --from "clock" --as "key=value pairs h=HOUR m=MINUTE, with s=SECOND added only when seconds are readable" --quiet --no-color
h=5 m=27
